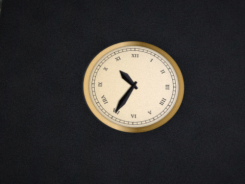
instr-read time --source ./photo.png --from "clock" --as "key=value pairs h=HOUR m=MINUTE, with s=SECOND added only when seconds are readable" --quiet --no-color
h=10 m=35
